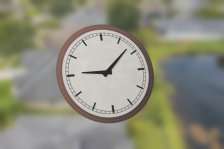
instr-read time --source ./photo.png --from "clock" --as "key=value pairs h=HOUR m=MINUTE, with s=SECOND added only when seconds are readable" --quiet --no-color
h=9 m=8
